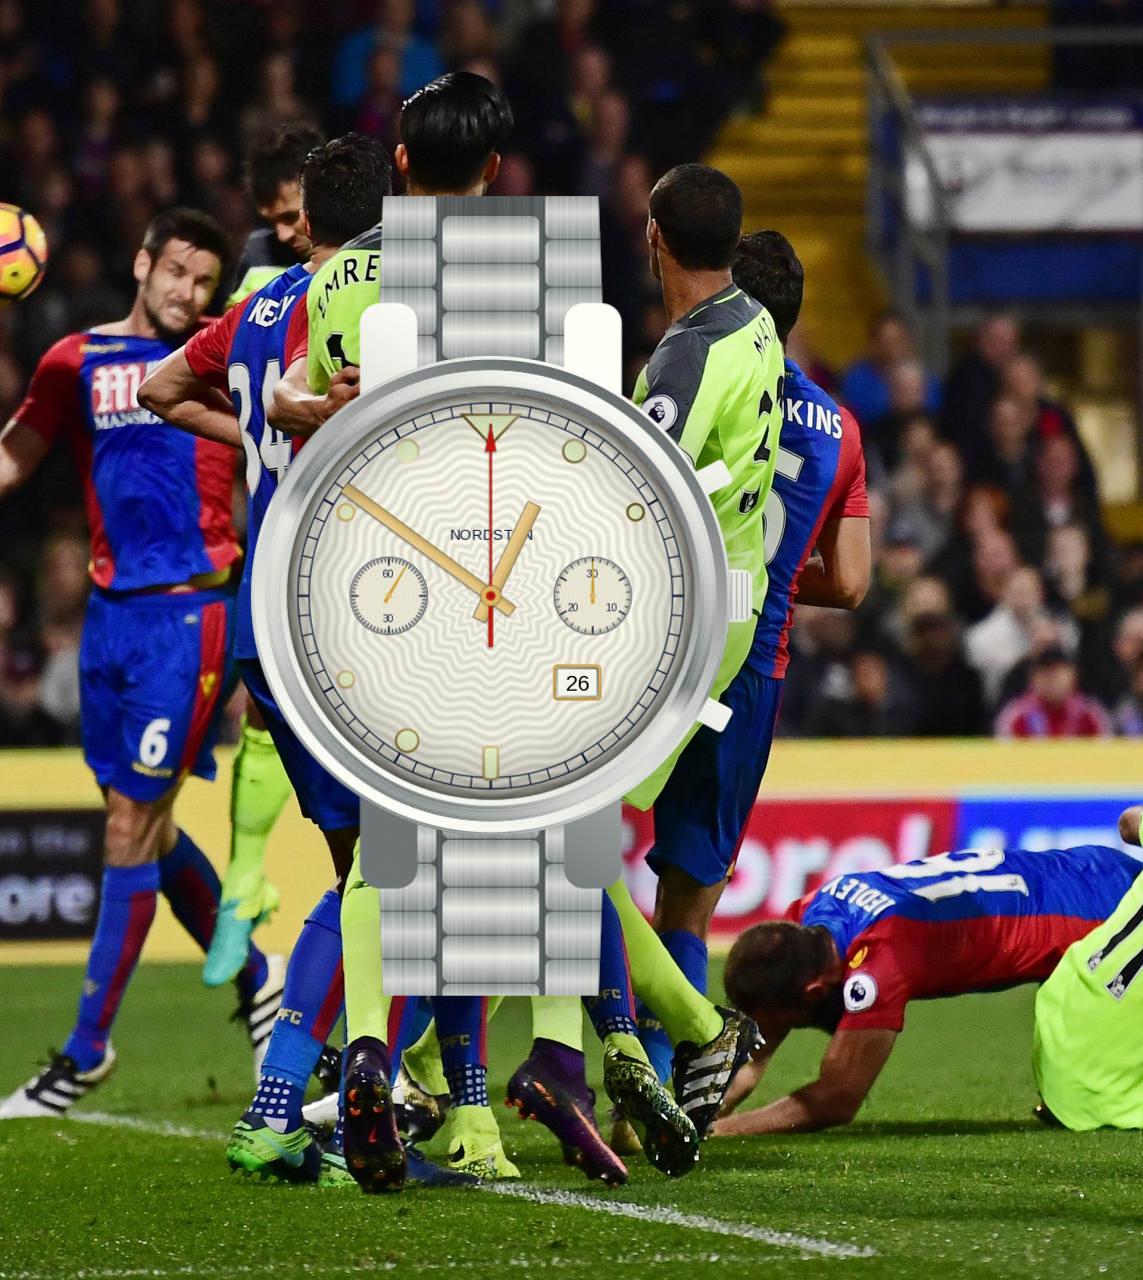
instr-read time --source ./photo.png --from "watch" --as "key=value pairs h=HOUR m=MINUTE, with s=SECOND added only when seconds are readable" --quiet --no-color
h=12 m=51 s=5
